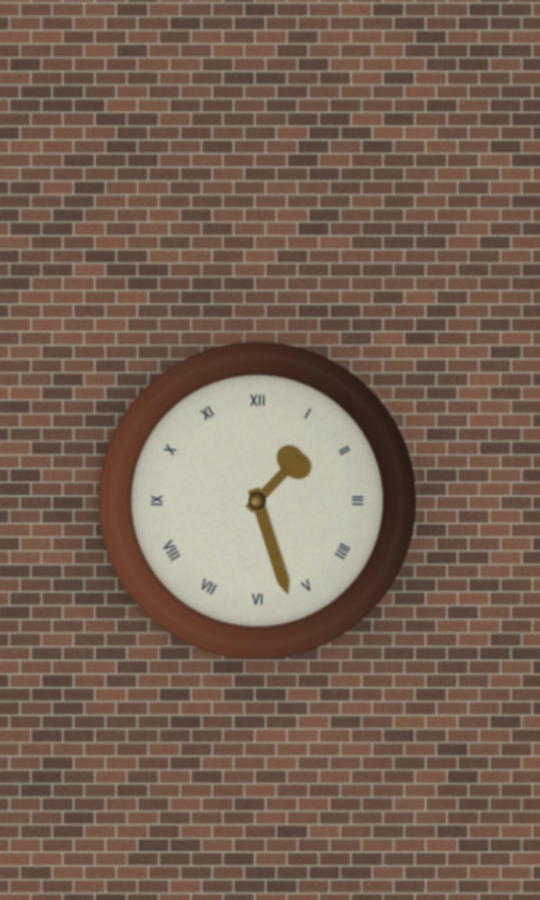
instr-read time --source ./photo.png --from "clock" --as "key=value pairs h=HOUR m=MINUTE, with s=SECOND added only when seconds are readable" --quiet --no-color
h=1 m=27
